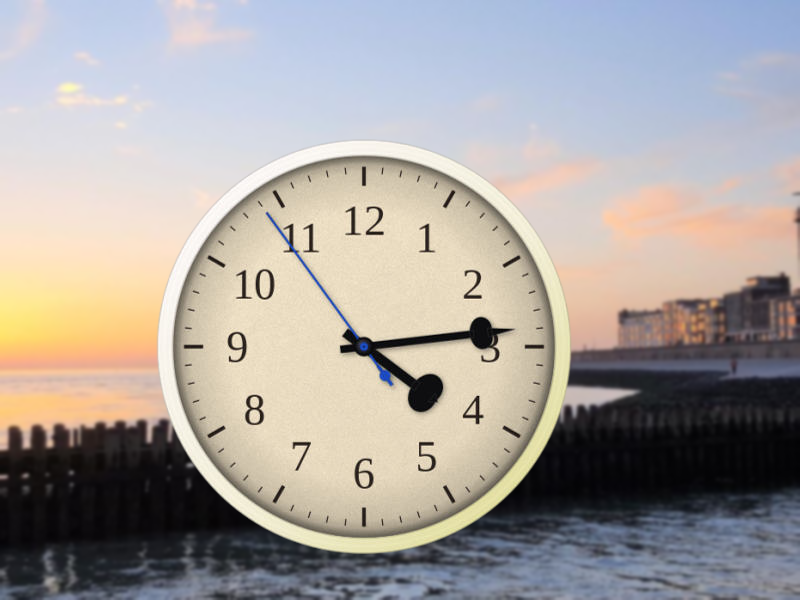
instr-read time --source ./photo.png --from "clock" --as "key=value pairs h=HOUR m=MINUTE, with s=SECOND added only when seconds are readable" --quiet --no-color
h=4 m=13 s=54
